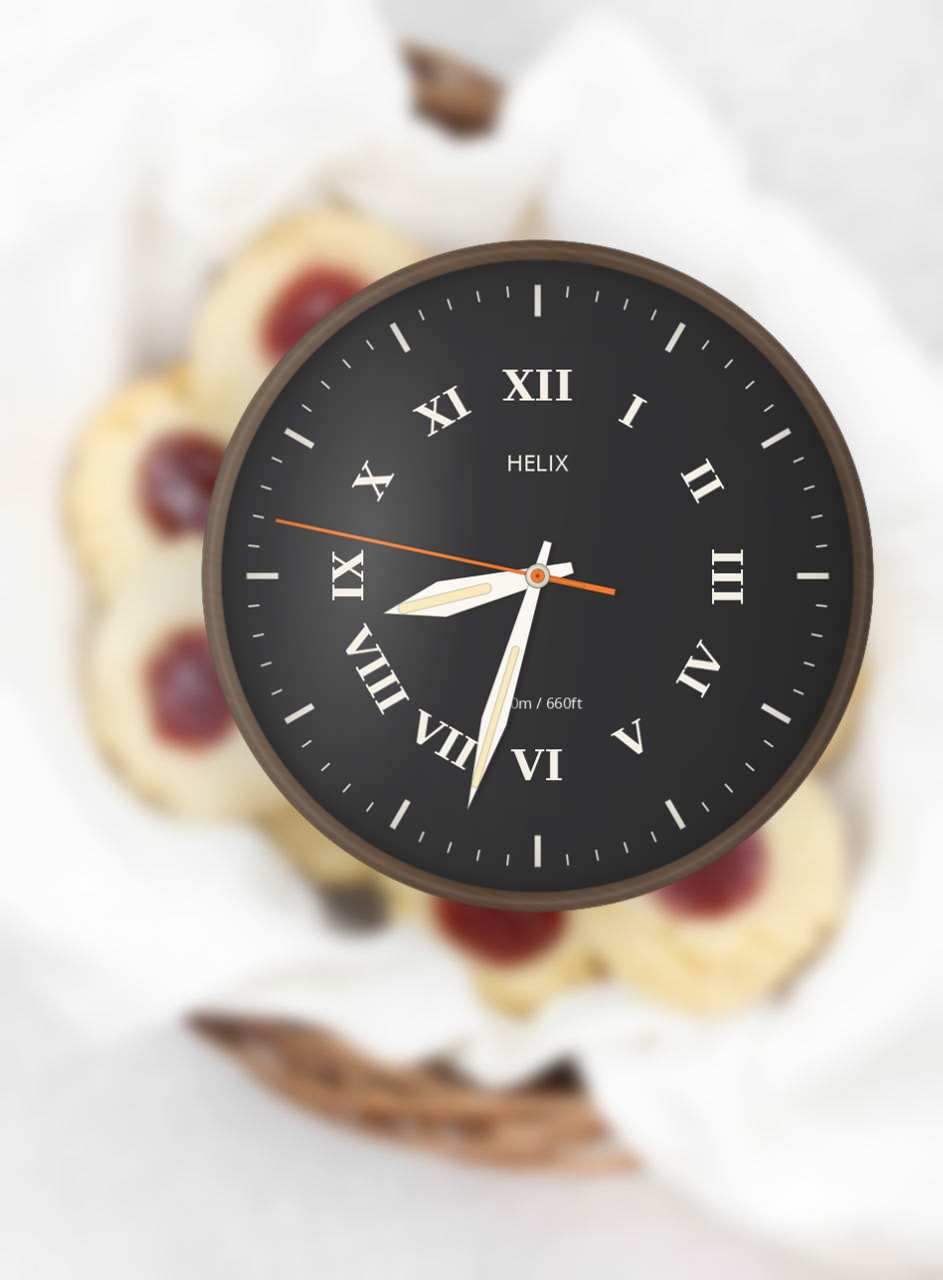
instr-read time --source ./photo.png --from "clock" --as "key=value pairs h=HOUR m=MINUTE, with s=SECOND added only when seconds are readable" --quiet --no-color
h=8 m=32 s=47
